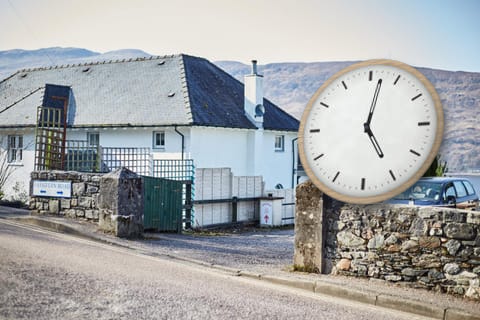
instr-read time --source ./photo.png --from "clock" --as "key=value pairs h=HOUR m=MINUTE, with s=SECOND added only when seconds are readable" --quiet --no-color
h=5 m=2
